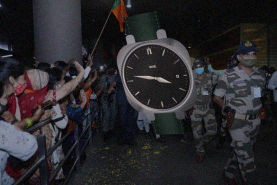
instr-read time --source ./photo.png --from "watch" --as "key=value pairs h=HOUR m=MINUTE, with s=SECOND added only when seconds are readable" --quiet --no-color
h=3 m=47
